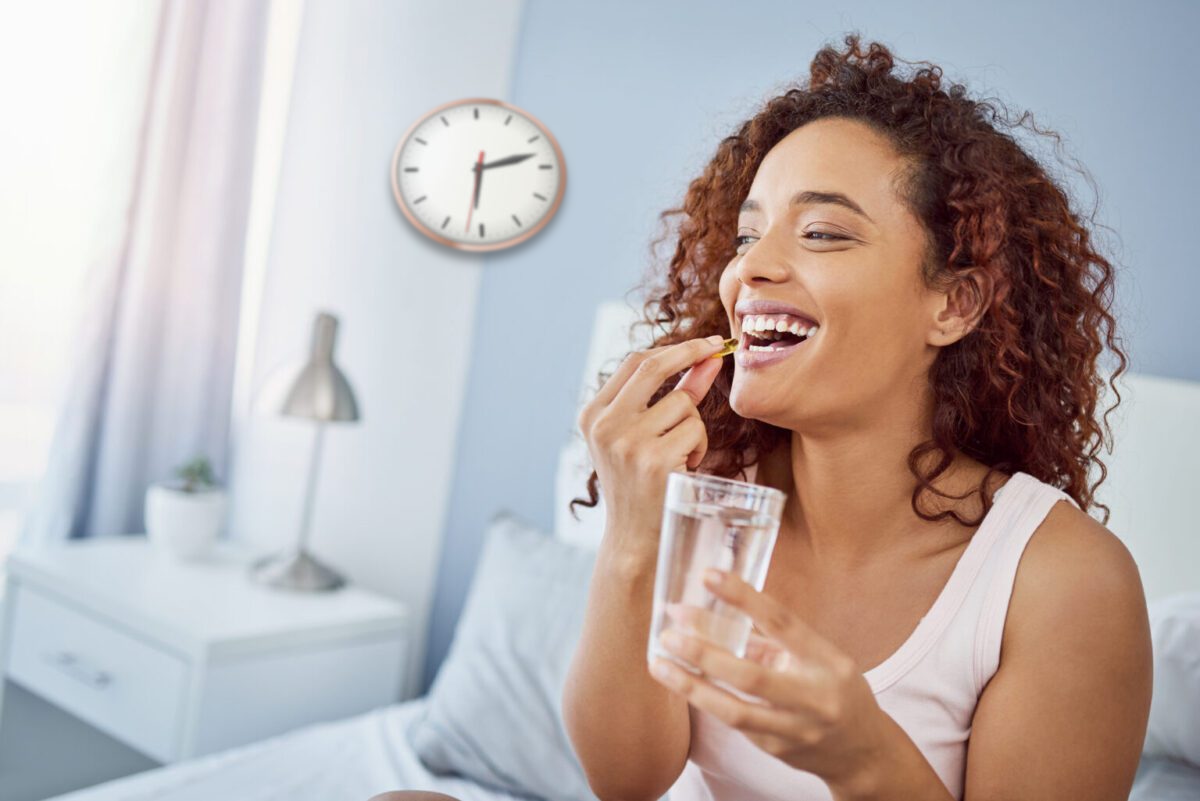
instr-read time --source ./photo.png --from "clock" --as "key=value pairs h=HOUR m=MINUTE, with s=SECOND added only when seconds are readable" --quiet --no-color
h=6 m=12 s=32
